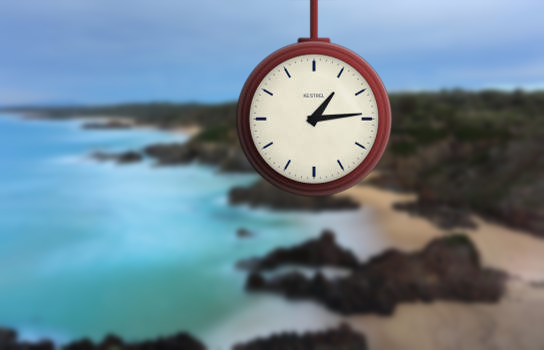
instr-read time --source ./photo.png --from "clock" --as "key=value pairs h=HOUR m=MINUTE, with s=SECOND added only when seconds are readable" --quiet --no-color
h=1 m=14
